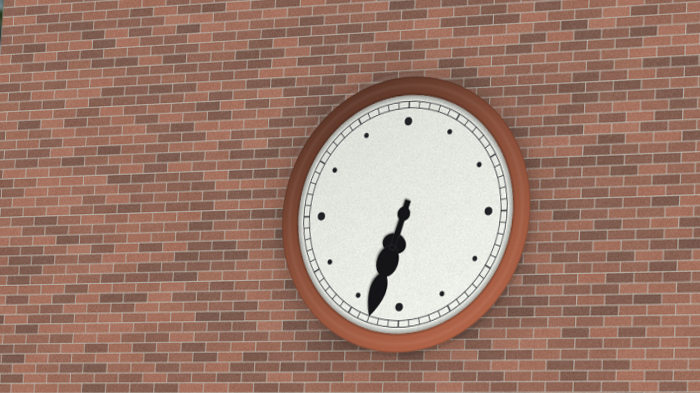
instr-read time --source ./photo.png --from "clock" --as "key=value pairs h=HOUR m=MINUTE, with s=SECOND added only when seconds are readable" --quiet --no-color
h=6 m=33
